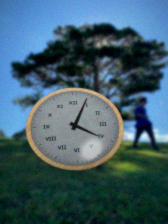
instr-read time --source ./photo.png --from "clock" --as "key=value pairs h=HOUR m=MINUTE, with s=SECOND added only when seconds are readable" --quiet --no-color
h=4 m=4
